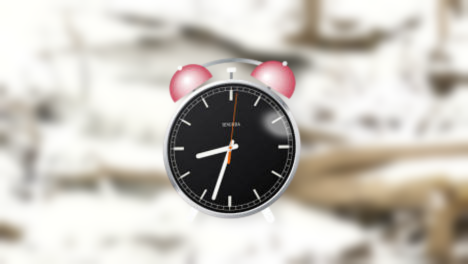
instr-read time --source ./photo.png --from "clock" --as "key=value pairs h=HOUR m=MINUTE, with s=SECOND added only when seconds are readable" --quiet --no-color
h=8 m=33 s=1
